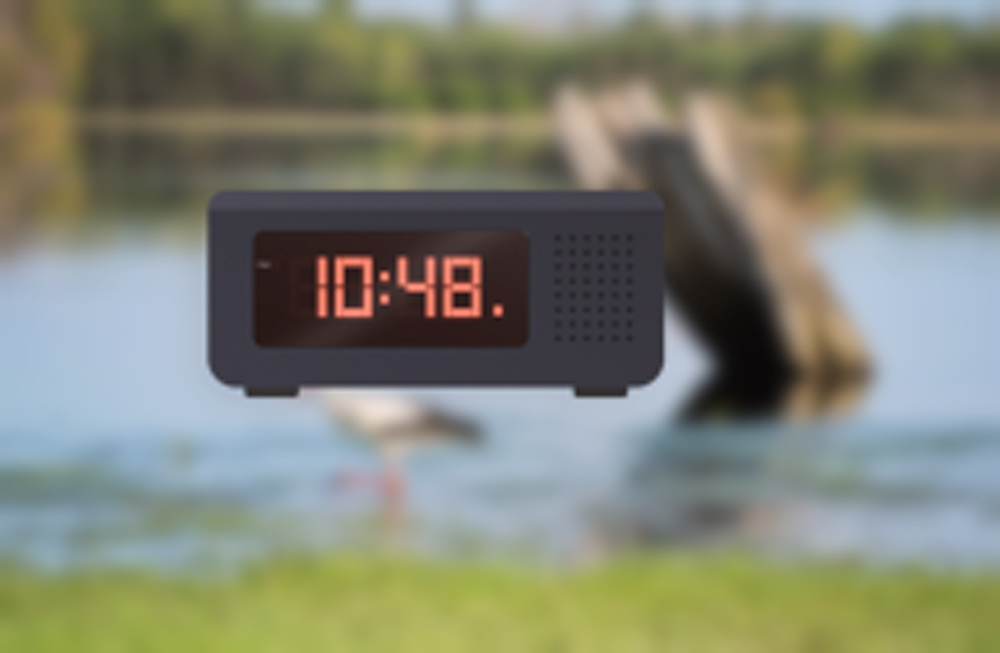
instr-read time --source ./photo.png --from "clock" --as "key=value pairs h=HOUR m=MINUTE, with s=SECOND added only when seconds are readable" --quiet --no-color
h=10 m=48
